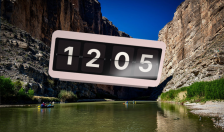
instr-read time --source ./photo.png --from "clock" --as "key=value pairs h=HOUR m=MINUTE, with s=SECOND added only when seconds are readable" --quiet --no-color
h=12 m=5
